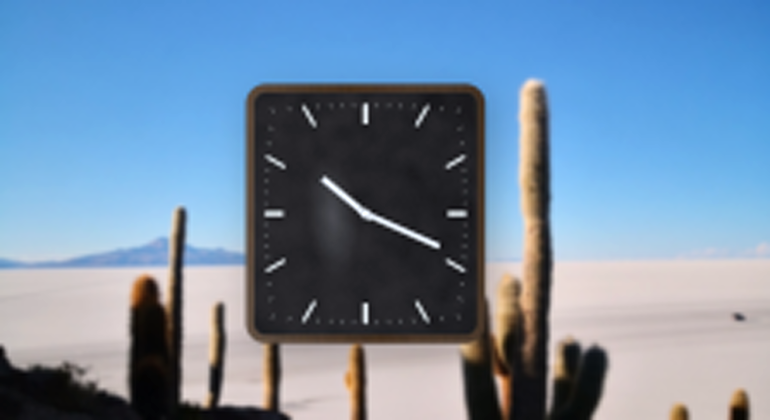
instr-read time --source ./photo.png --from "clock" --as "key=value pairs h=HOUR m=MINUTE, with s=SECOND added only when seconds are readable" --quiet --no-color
h=10 m=19
